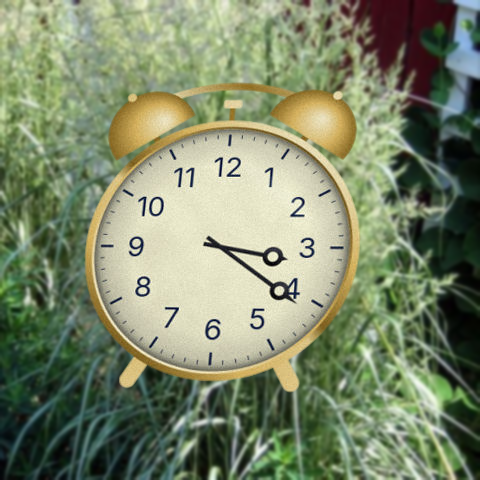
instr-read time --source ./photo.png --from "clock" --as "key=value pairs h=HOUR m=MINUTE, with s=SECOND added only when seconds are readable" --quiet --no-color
h=3 m=21
